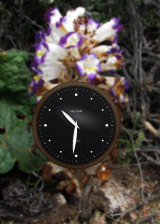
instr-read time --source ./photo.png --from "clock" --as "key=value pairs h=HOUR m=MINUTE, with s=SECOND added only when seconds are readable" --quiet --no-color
h=10 m=31
